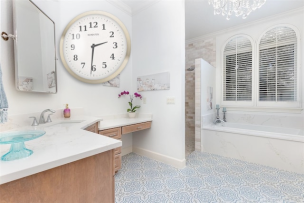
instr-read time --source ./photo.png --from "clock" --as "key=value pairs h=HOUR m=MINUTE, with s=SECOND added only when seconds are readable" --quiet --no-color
h=2 m=31
